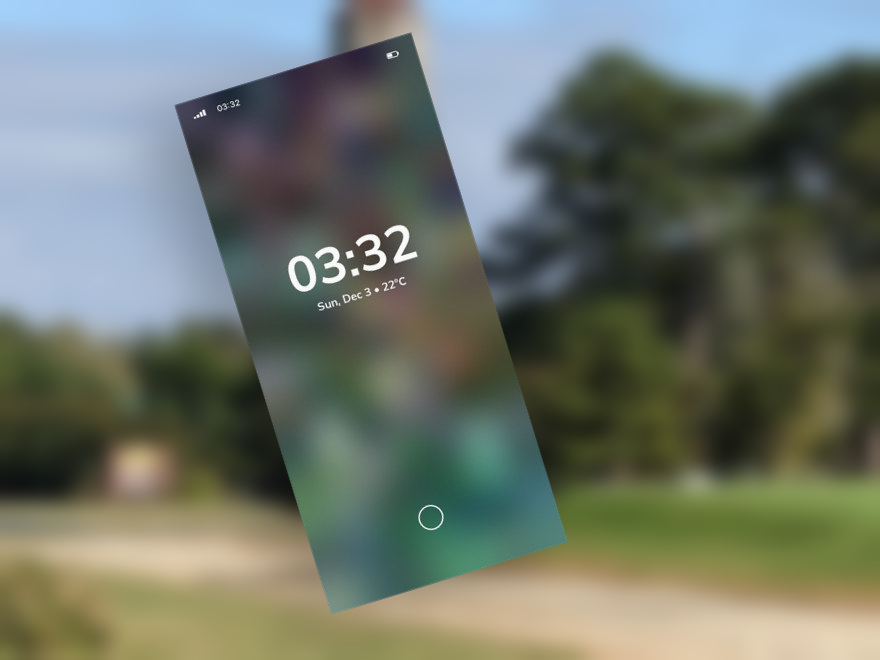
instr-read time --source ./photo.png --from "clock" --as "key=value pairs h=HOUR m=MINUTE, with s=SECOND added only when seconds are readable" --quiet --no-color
h=3 m=32
